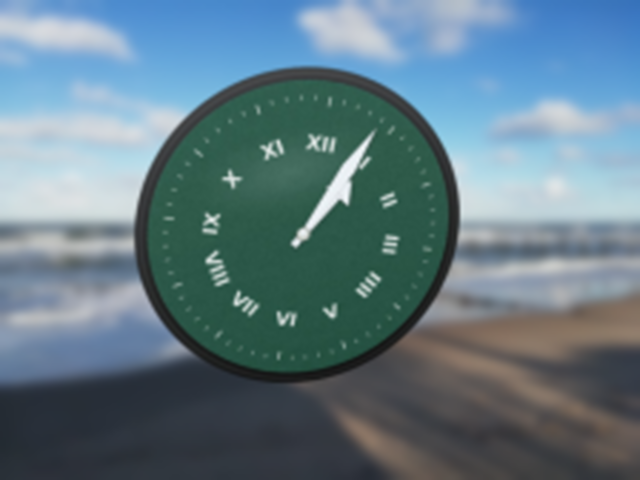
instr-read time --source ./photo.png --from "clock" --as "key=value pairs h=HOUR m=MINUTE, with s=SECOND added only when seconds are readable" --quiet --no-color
h=1 m=4
